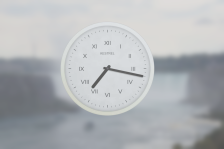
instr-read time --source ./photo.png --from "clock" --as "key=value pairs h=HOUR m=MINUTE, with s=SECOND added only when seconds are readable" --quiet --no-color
h=7 m=17
